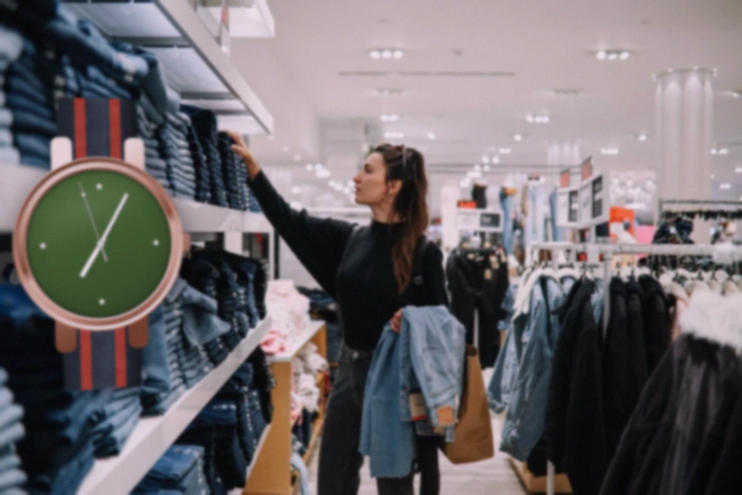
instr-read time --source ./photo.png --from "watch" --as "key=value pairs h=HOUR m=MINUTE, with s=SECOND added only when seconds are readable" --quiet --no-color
h=7 m=4 s=57
